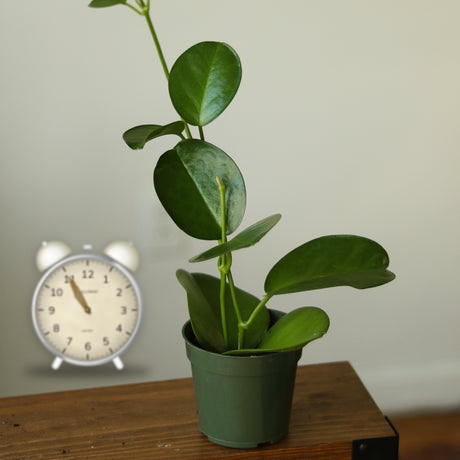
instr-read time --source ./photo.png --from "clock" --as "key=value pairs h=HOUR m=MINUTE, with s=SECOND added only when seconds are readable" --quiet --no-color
h=10 m=55
